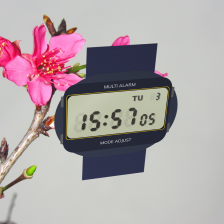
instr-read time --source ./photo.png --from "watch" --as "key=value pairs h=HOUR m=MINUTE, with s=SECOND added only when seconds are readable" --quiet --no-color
h=15 m=57 s=5
